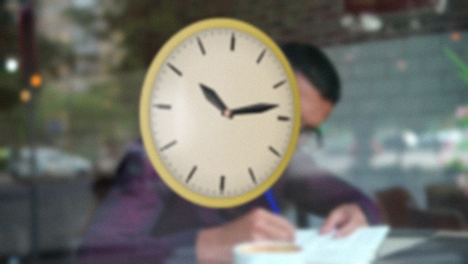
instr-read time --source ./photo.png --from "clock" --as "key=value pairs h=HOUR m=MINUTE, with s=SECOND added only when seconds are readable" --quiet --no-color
h=10 m=13
